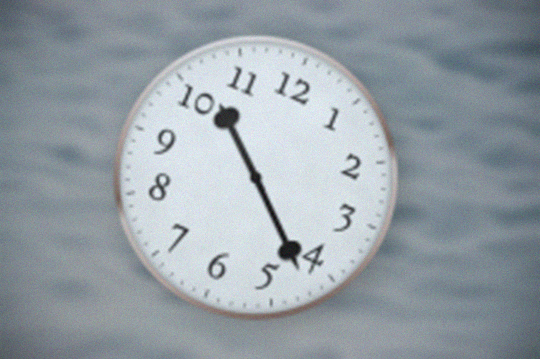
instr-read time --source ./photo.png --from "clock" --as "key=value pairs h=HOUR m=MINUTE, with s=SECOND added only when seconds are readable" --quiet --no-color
h=10 m=22
